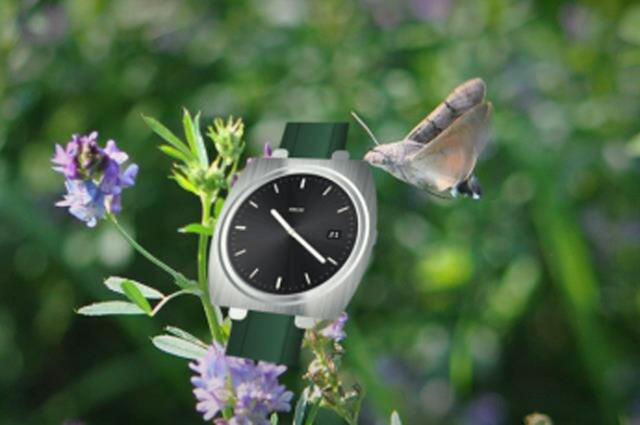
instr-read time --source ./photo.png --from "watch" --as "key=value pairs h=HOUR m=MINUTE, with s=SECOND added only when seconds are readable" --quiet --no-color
h=10 m=21
